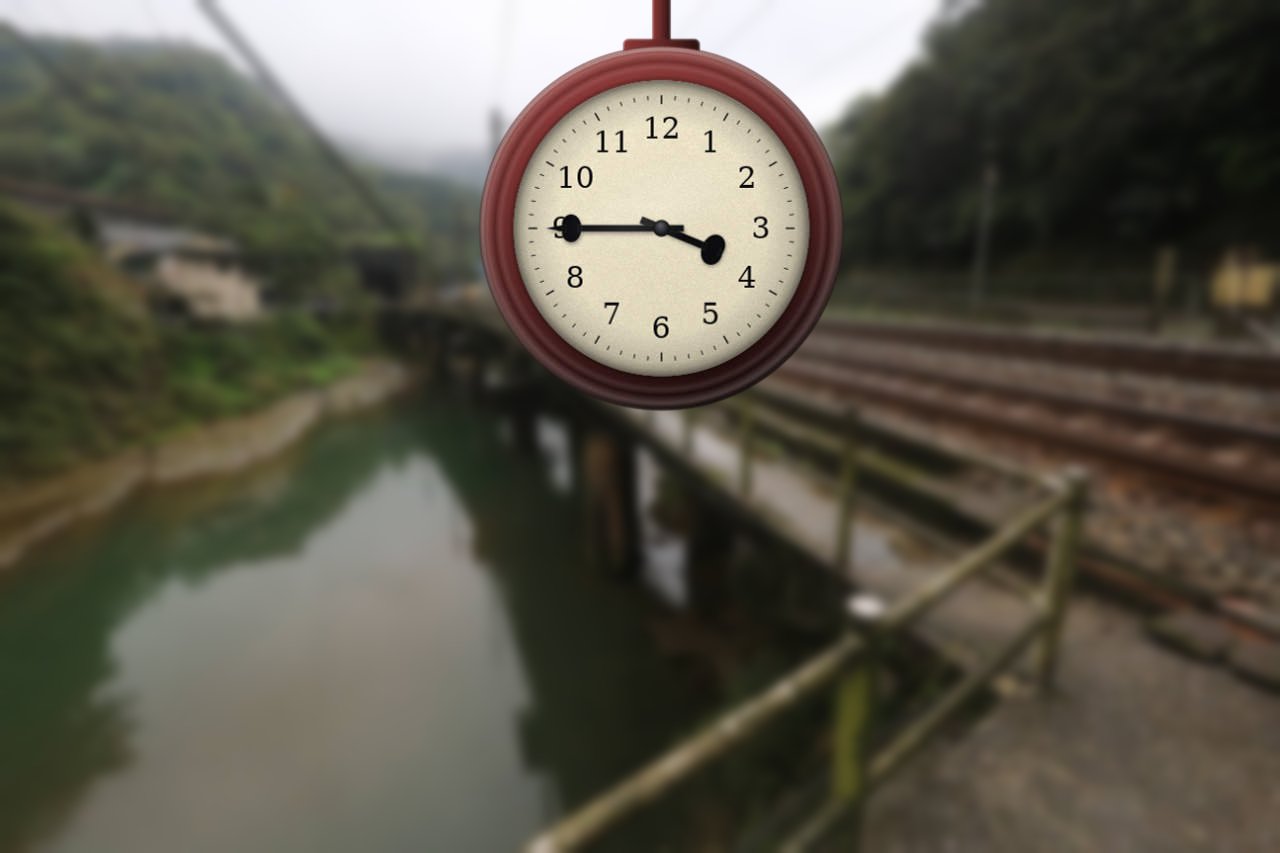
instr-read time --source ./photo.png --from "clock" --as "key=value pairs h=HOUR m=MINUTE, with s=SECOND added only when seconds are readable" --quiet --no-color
h=3 m=45
